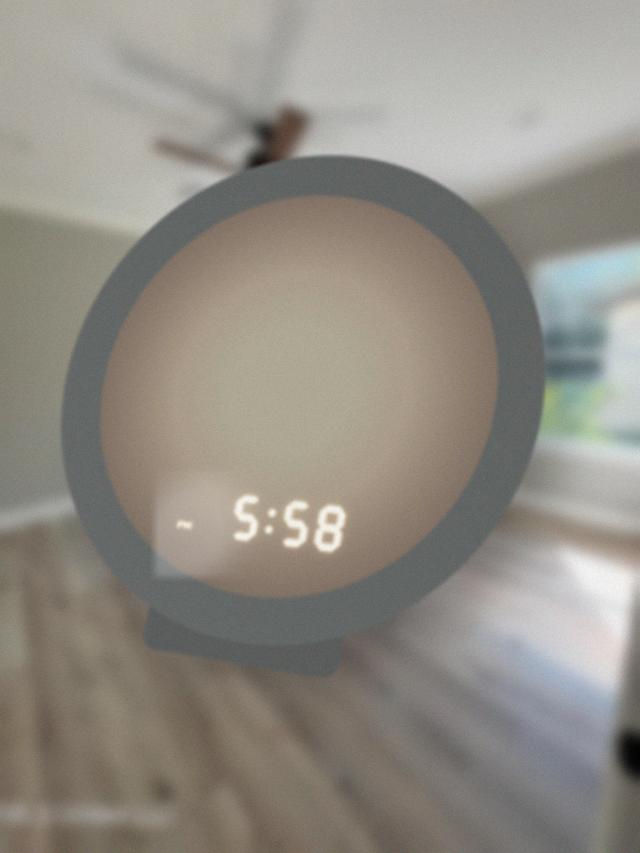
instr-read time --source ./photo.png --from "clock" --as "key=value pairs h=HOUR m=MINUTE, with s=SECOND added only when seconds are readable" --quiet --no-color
h=5 m=58
